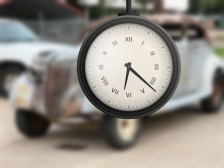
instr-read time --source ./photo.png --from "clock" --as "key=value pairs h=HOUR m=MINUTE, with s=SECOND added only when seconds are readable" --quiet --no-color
h=6 m=22
